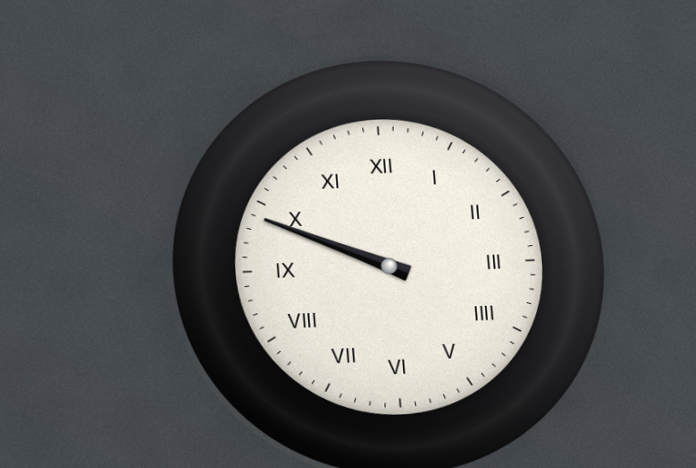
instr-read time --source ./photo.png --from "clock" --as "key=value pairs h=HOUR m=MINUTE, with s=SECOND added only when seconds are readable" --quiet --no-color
h=9 m=49
